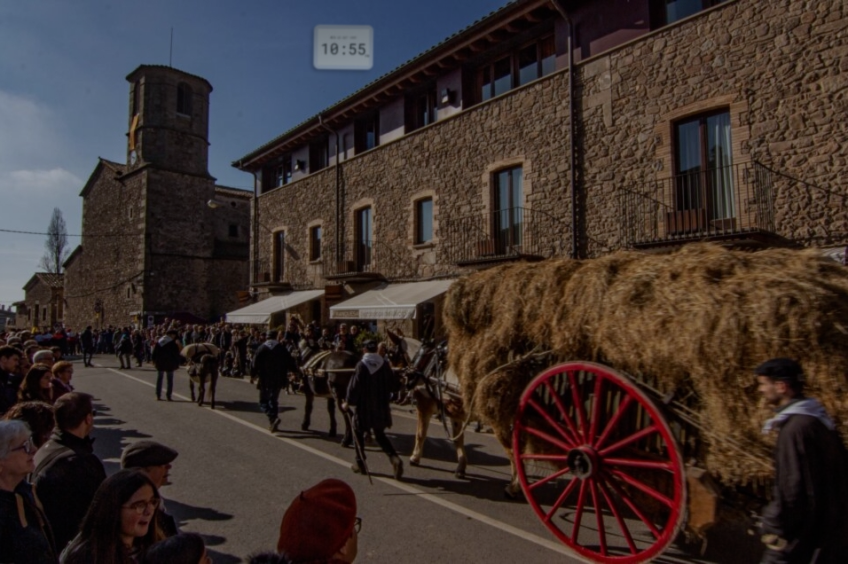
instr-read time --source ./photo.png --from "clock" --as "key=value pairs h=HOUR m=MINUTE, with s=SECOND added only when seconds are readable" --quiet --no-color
h=10 m=55
